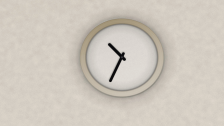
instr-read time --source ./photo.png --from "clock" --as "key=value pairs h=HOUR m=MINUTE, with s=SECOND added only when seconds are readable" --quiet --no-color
h=10 m=34
